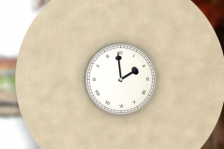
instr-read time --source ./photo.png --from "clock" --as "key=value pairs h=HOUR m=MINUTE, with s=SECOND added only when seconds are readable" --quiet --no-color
h=1 m=59
